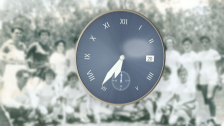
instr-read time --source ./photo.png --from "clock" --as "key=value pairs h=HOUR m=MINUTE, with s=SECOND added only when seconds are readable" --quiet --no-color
h=6 m=36
